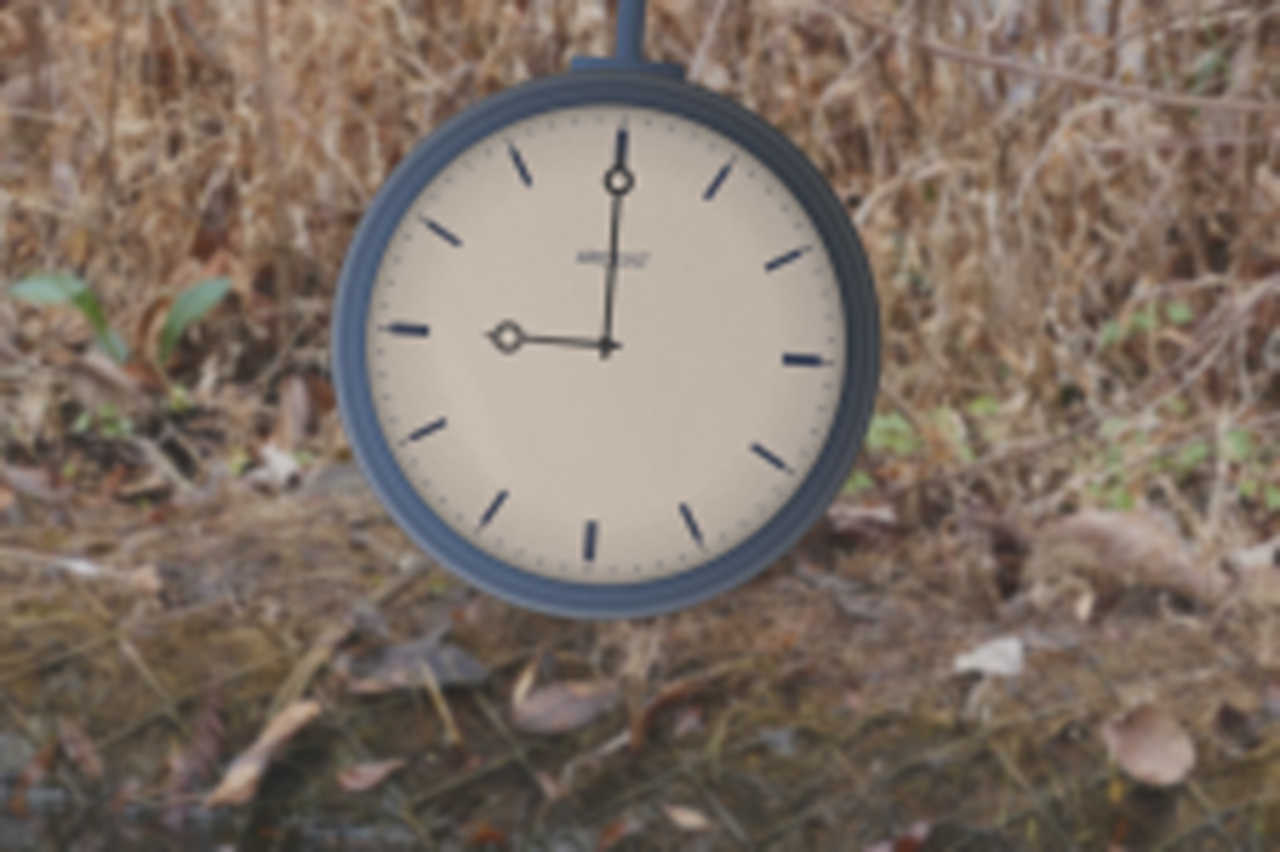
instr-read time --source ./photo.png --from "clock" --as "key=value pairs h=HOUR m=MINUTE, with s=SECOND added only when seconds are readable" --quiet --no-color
h=9 m=0
